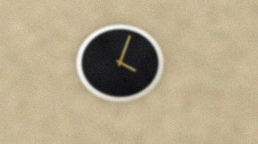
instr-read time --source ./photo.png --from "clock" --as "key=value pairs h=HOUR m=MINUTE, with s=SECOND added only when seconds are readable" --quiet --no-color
h=4 m=3
